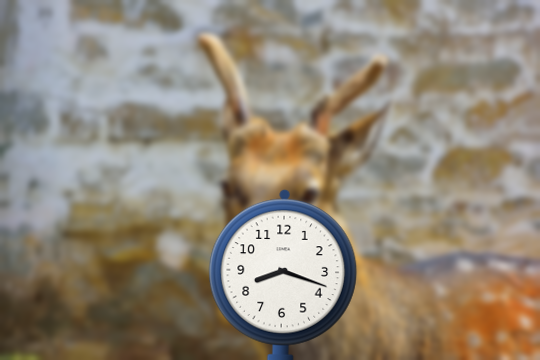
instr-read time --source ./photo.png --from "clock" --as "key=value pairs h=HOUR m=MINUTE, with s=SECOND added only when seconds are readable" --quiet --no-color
h=8 m=18
